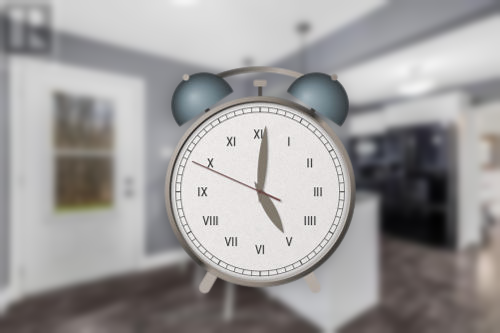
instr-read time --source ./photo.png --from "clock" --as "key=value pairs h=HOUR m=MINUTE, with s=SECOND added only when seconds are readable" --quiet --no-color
h=5 m=0 s=49
